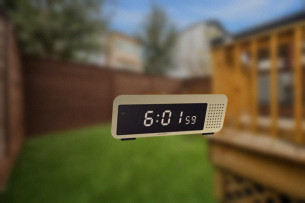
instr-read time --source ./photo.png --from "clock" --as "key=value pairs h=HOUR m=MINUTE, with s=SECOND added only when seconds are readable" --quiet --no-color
h=6 m=1 s=59
